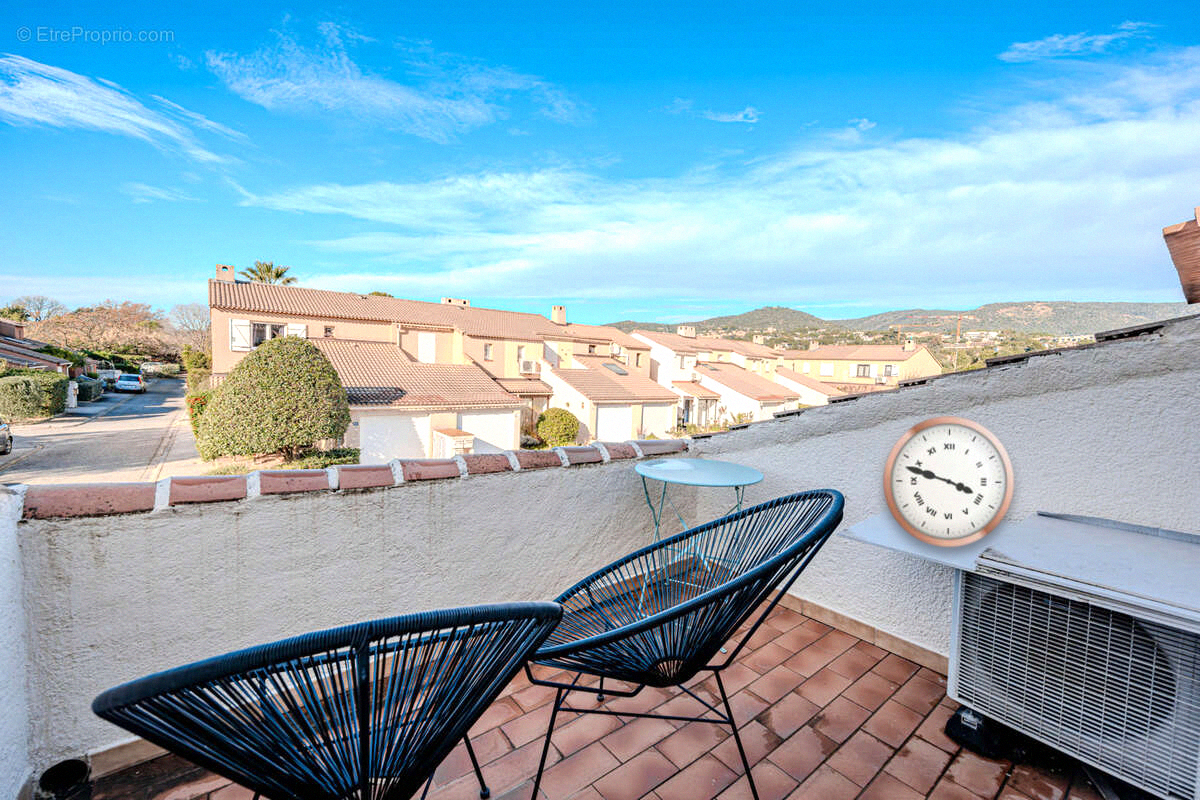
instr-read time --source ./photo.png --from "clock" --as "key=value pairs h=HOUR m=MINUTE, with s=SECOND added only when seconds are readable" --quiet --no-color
h=3 m=48
